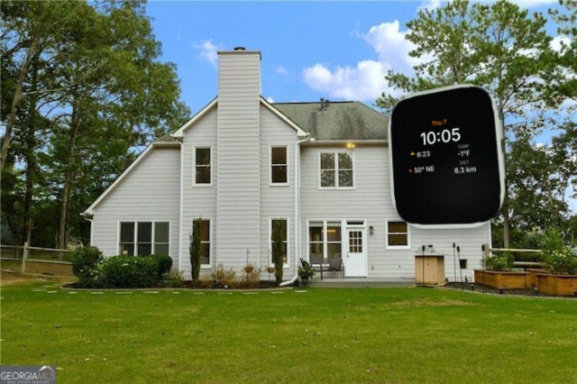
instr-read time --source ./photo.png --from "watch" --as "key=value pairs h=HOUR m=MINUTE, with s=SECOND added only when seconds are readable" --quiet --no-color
h=10 m=5
